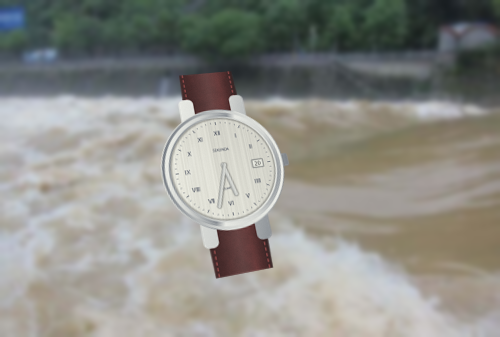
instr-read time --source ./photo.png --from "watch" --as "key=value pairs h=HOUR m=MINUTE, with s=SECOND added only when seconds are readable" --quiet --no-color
h=5 m=33
